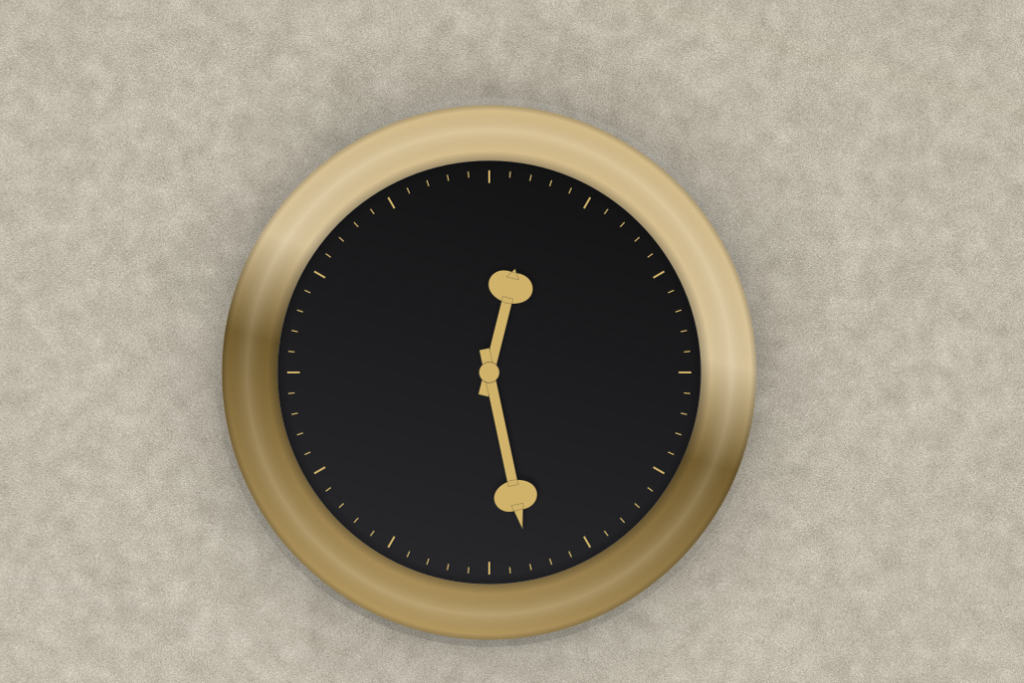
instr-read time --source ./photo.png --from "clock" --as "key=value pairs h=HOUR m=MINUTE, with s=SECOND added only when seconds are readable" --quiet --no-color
h=12 m=28
